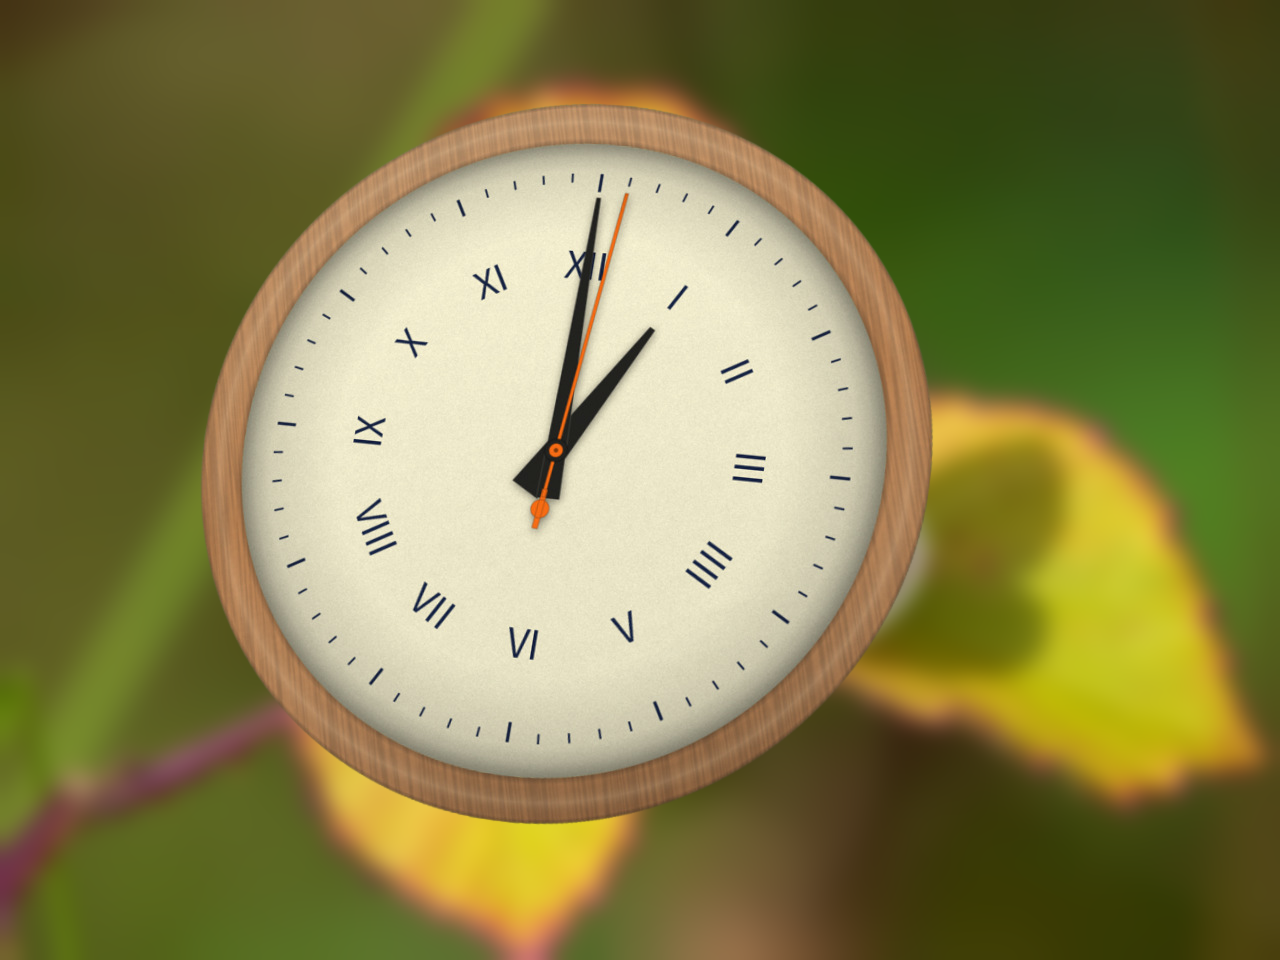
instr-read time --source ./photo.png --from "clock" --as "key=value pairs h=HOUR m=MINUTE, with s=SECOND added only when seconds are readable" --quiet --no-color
h=1 m=0 s=1
